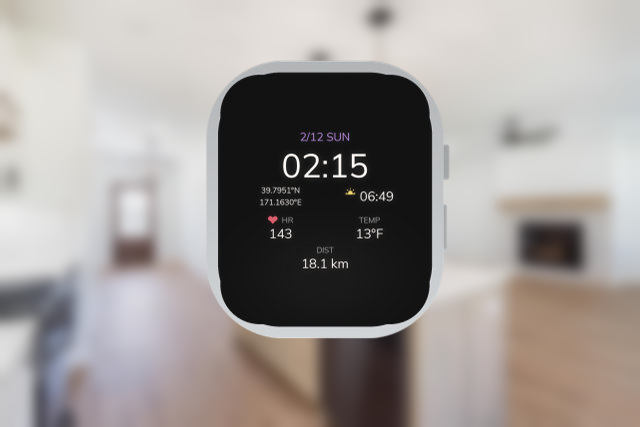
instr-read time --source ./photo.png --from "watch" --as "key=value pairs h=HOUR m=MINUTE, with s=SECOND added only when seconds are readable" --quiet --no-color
h=2 m=15
